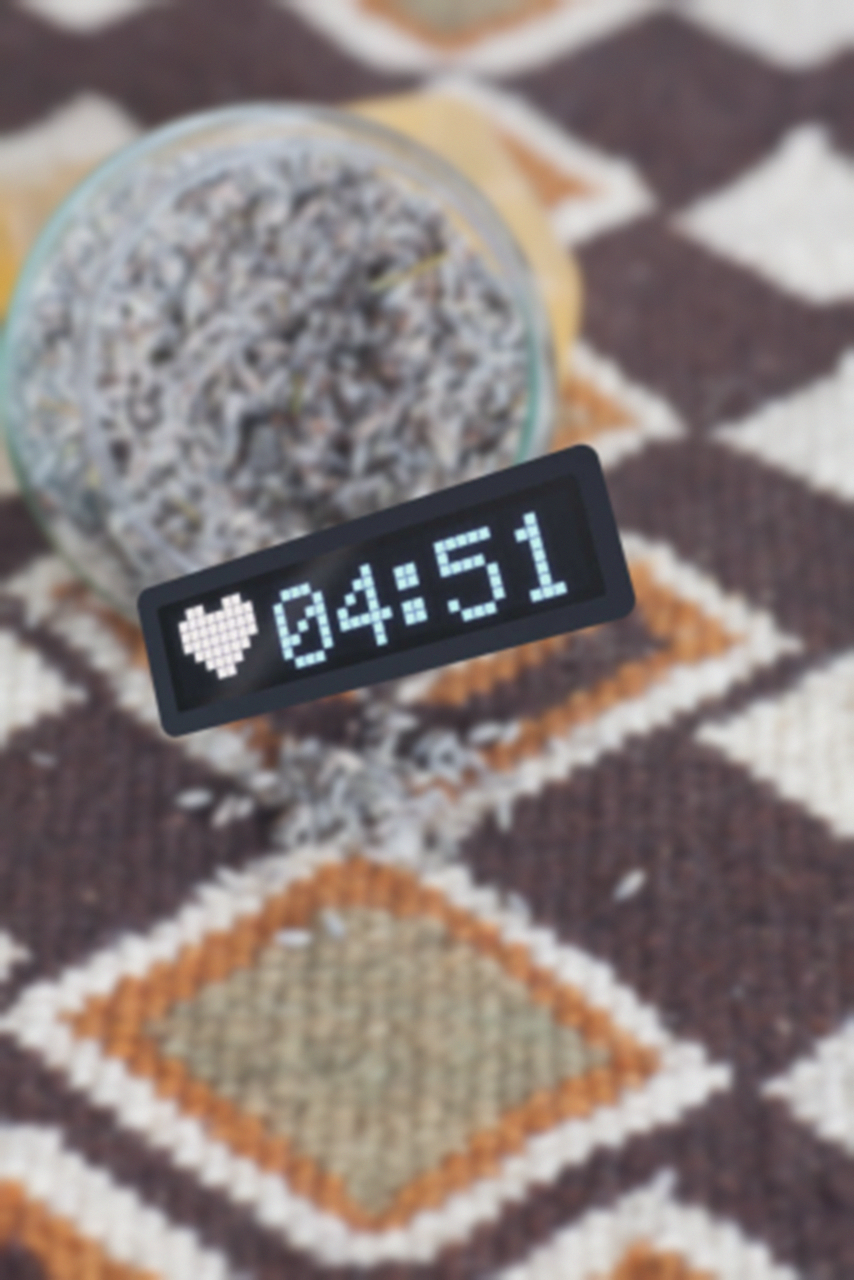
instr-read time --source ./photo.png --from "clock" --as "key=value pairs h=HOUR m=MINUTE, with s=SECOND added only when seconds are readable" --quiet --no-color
h=4 m=51
